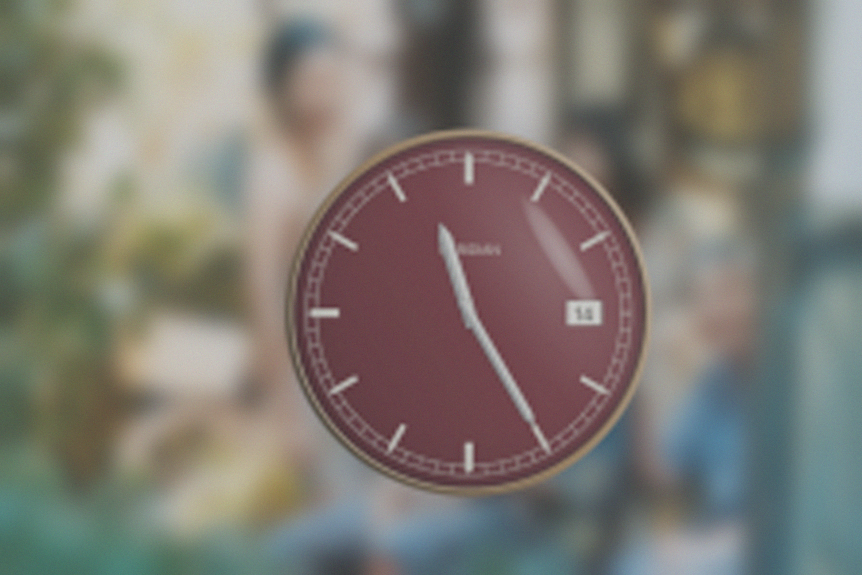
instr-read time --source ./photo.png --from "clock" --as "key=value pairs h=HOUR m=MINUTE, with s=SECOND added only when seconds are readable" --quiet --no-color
h=11 m=25
